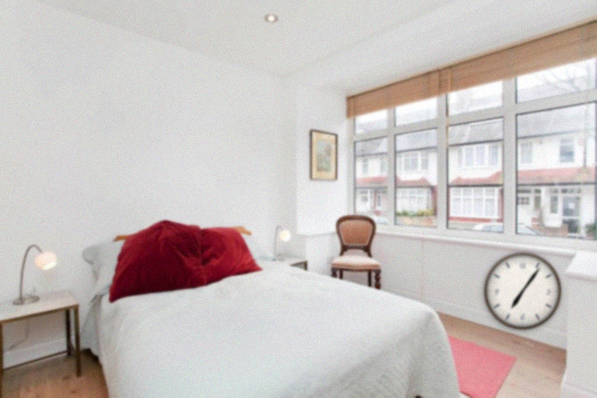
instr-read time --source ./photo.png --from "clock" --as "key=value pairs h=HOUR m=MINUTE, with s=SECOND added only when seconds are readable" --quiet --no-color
h=7 m=6
